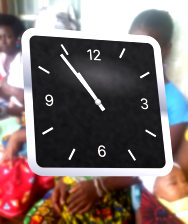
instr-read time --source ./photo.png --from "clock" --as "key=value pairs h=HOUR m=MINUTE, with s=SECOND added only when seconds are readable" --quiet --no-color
h=10 m=54
